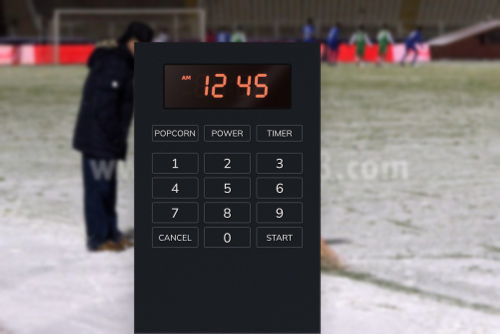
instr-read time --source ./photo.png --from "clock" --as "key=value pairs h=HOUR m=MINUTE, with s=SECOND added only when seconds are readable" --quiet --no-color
h=12 m=45
